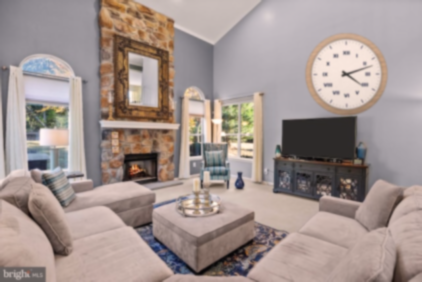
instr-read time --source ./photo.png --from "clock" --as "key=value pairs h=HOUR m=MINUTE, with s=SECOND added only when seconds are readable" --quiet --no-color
h=4 m=12
